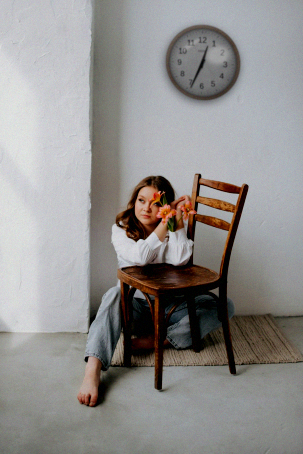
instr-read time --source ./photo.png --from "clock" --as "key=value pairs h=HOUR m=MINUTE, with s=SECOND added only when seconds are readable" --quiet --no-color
h=12 m=34
